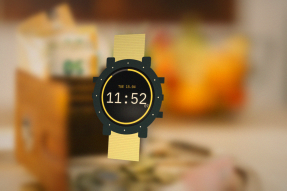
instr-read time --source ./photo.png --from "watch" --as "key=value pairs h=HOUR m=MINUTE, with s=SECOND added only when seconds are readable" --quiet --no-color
h=11 m=52
